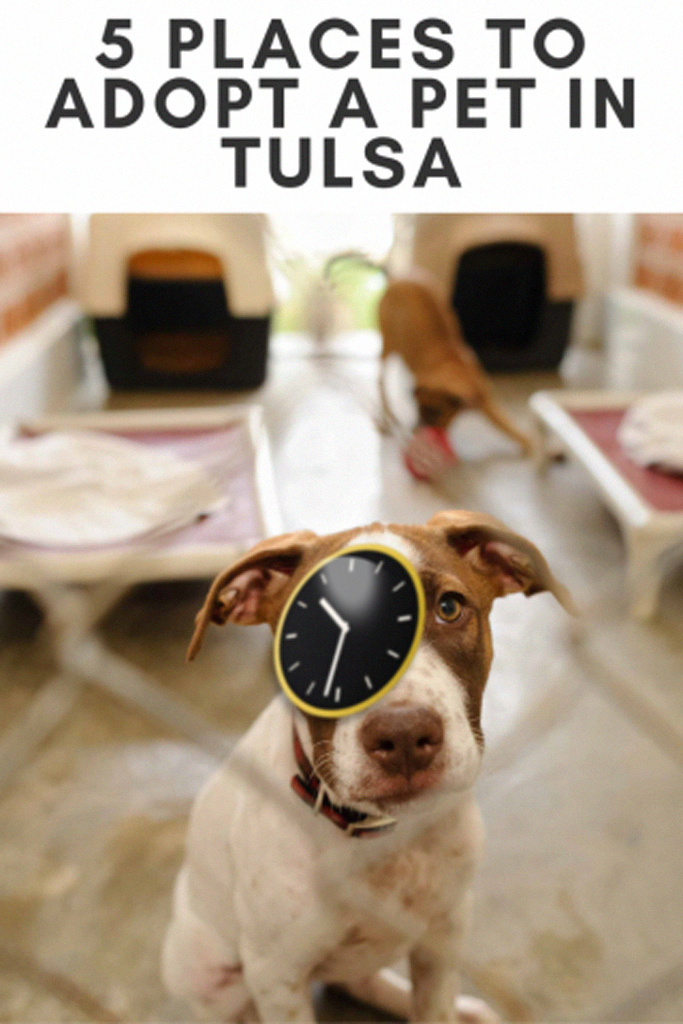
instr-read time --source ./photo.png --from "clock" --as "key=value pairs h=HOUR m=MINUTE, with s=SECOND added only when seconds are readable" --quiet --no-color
h=10 m=32
